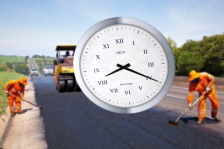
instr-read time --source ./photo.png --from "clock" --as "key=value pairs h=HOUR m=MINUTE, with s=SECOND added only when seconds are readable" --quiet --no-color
h=8 m=20
